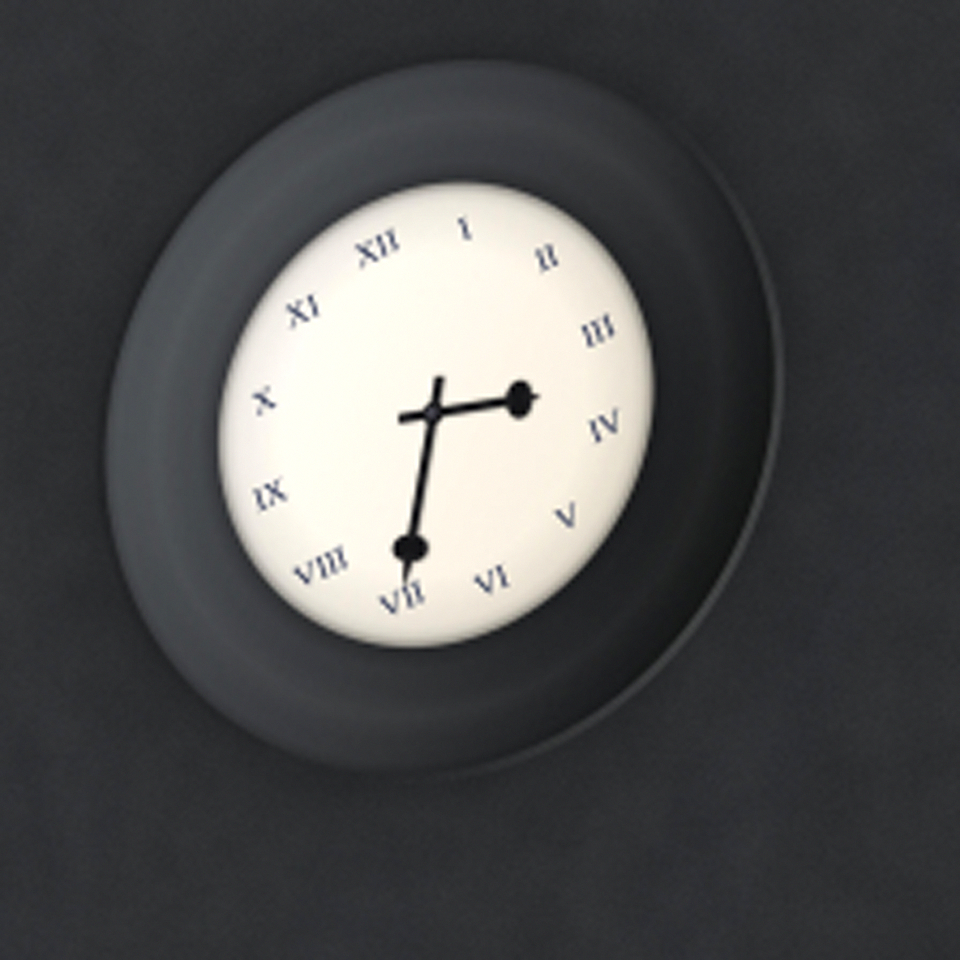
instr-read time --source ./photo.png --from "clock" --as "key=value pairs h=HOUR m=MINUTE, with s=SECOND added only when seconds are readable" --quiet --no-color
h=3 m=35
